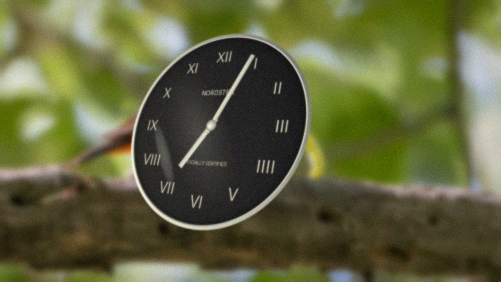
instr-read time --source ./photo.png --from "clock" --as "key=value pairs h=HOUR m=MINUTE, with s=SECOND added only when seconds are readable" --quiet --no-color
h=7 m=4
